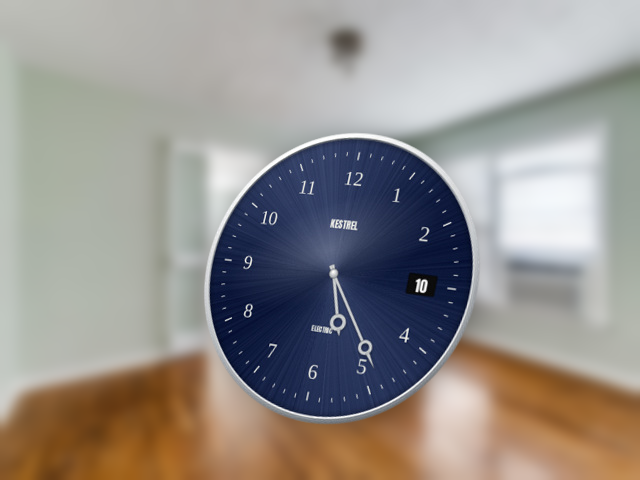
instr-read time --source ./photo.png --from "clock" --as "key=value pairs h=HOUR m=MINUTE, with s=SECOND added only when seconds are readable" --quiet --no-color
h=5 m=24
